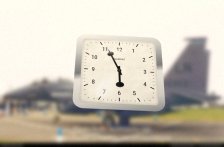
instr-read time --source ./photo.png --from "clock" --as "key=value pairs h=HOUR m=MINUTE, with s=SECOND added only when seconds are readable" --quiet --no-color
h=5 m=56
